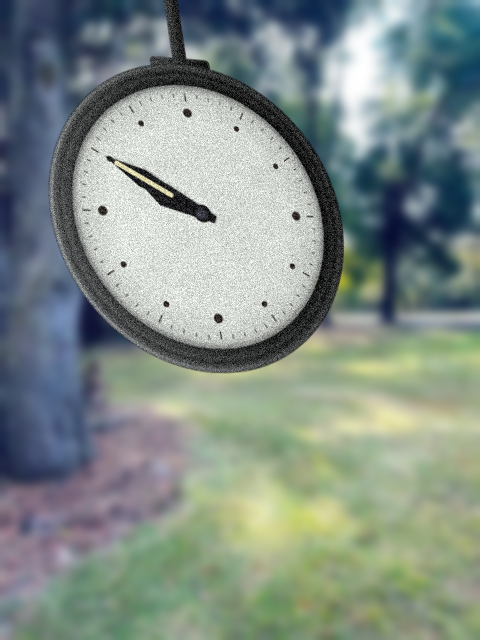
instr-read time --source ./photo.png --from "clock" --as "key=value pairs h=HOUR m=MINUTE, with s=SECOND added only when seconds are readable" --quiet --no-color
h=9 m=50
